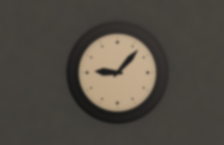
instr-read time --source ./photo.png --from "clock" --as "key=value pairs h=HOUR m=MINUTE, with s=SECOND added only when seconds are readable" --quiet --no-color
h=9 m=7
